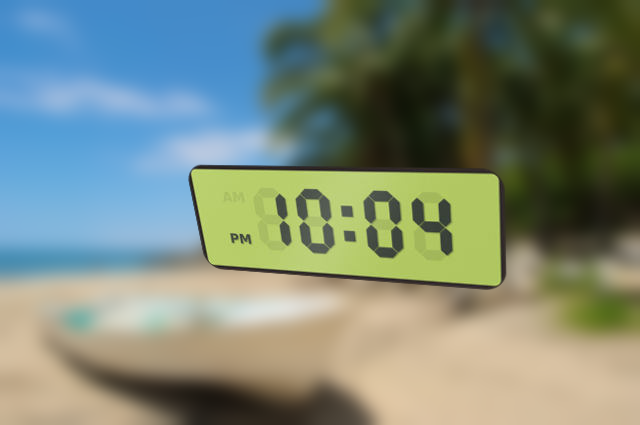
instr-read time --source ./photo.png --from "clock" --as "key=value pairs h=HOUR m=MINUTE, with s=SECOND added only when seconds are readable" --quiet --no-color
h=10 m=4
